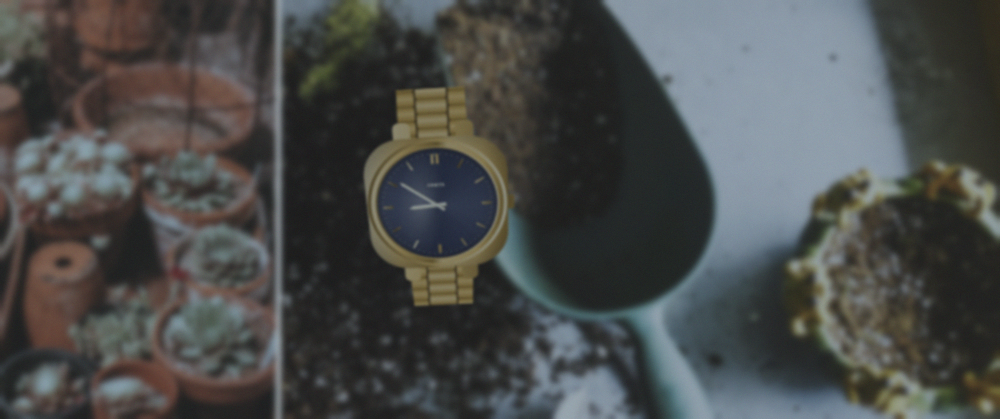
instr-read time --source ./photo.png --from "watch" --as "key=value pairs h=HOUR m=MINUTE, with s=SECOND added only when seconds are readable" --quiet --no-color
h=8 m=51
